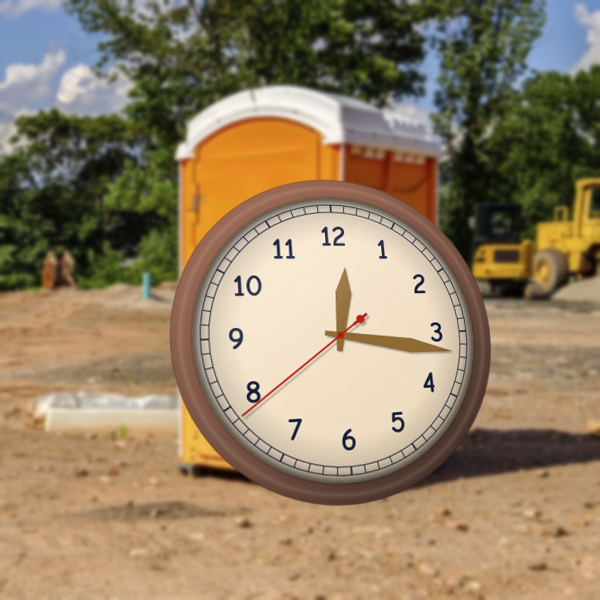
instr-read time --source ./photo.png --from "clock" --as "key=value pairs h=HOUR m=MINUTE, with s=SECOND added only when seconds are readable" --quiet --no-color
h=12 m=16 s=39
